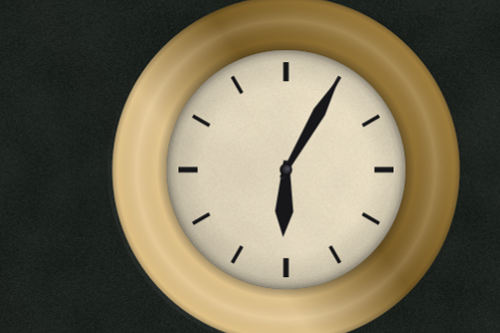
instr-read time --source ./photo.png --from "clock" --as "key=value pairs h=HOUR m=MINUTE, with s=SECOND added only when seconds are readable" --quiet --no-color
h=6 m=5
